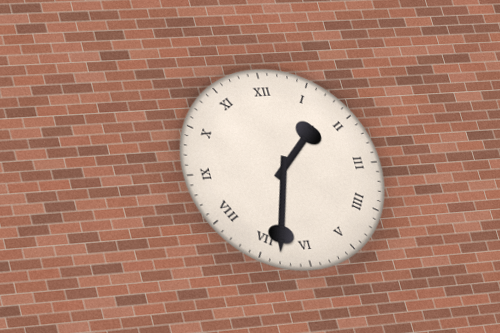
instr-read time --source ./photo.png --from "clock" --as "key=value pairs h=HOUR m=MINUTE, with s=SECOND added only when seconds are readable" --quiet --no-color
h=1 m=33
